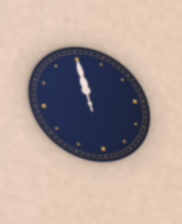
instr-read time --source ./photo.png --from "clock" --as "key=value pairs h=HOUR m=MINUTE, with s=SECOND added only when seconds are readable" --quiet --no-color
h=12 m=0
